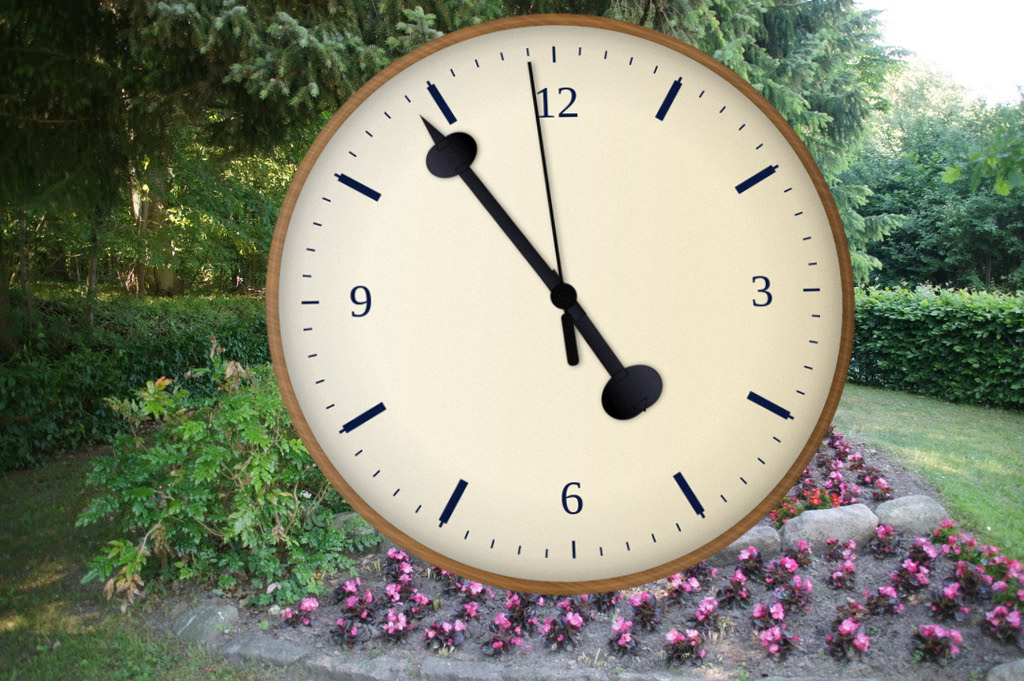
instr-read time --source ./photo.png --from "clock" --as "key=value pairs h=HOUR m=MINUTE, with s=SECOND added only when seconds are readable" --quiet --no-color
h=4 m=53 s=59
